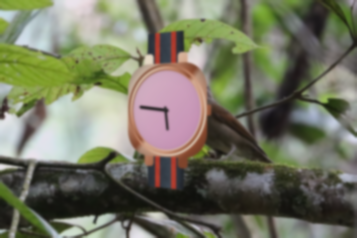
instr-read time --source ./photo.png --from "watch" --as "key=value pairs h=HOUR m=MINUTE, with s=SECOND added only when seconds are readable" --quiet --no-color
h=5 m=46
